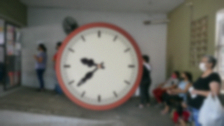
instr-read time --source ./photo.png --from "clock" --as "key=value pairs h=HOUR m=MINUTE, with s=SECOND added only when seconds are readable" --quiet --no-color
h=9 m=38
